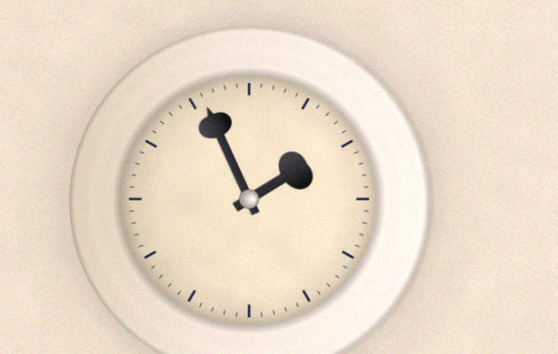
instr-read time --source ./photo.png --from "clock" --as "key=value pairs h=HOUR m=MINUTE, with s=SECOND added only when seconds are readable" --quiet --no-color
h=1 m=56
